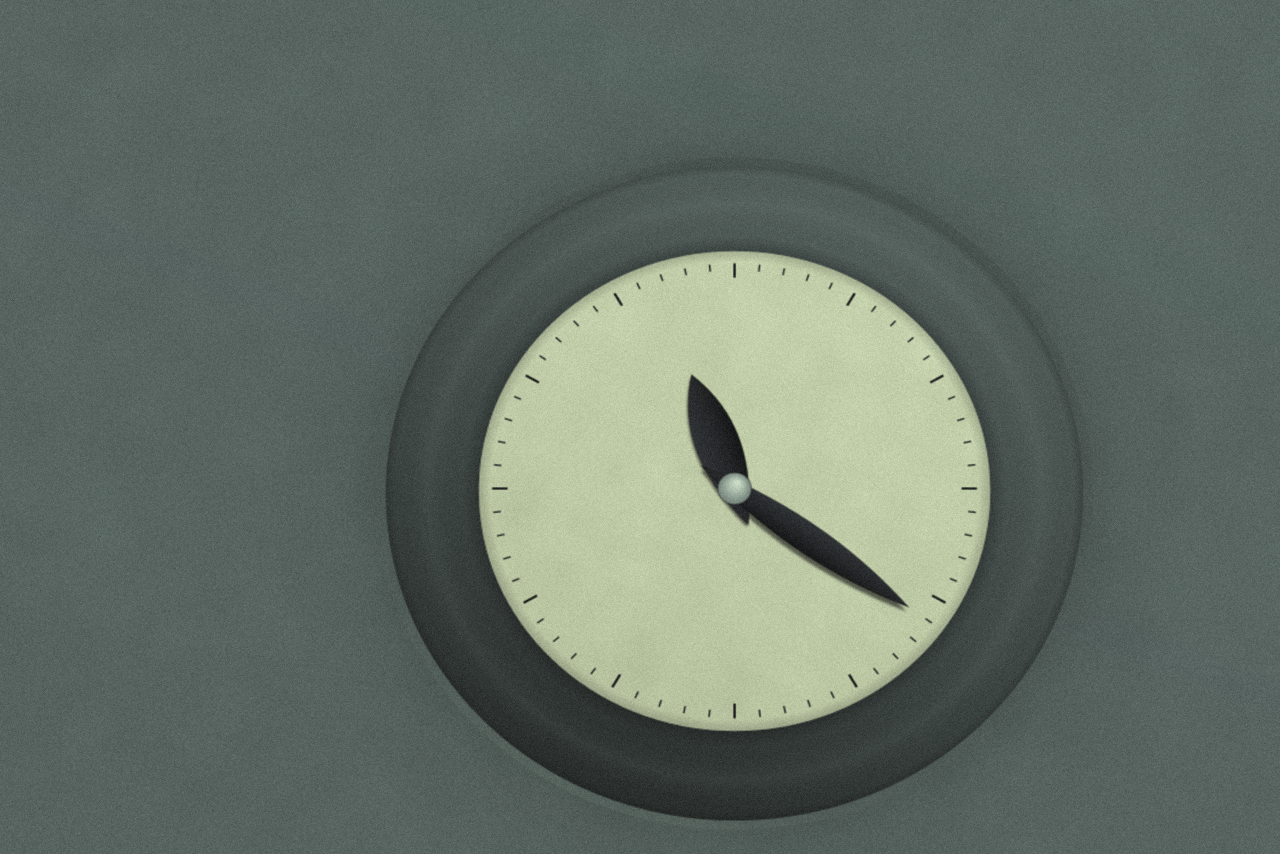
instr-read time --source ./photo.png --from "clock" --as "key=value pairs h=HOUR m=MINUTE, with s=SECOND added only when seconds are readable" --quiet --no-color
h=11 m=21
